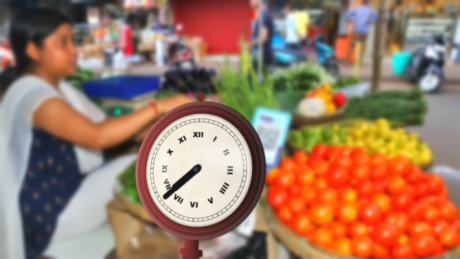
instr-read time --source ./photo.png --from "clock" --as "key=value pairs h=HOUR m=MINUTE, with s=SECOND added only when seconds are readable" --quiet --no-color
h=7 m=38
